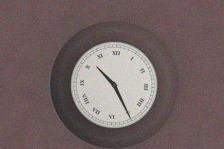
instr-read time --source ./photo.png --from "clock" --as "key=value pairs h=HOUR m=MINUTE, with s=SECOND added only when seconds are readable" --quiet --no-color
h=10 m=25
